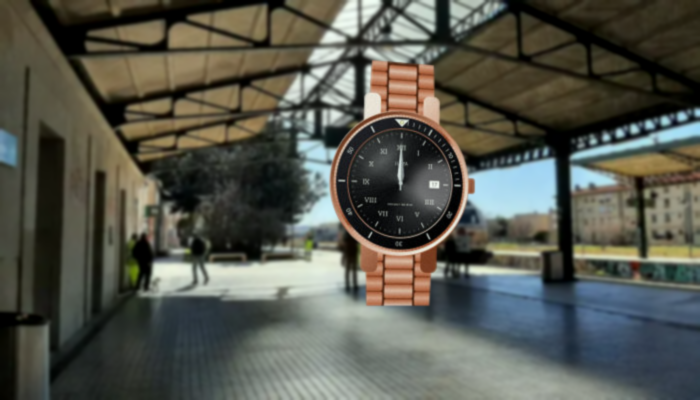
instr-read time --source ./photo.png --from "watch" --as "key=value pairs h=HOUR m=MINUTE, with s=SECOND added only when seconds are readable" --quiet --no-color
h=12 m=0
